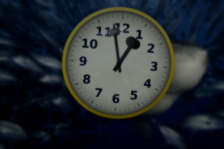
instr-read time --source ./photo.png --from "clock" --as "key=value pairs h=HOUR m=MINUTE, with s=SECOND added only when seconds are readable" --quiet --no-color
h=12 m=58
